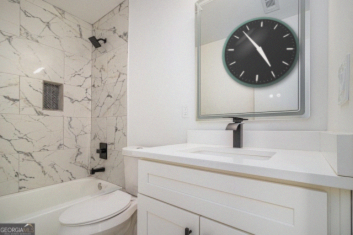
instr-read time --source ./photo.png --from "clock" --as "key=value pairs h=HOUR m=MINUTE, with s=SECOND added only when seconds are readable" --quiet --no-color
h=4 m=53
